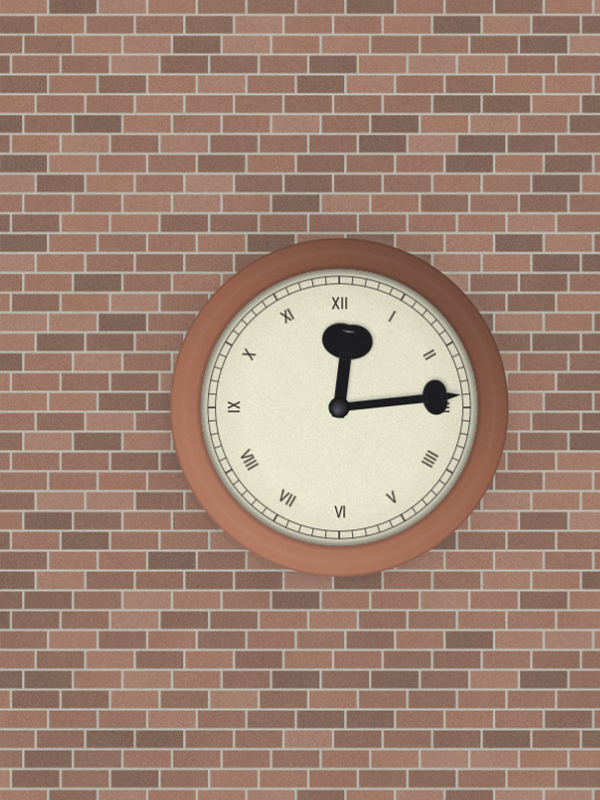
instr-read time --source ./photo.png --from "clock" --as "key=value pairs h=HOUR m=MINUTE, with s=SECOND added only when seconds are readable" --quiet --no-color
h=12 m=14
